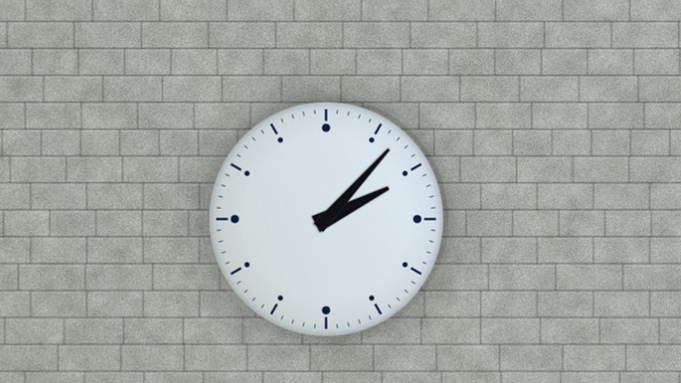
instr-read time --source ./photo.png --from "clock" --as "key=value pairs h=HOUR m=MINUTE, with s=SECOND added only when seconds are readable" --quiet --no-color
h=2 m=7
